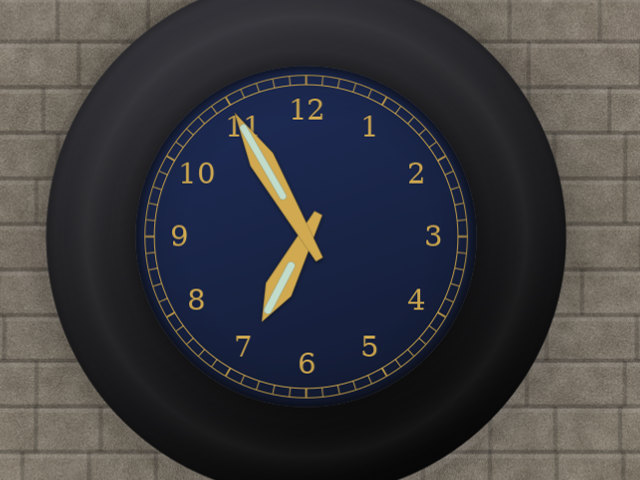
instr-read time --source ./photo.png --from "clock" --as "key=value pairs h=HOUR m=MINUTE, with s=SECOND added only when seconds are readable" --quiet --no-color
h=6 m=55
